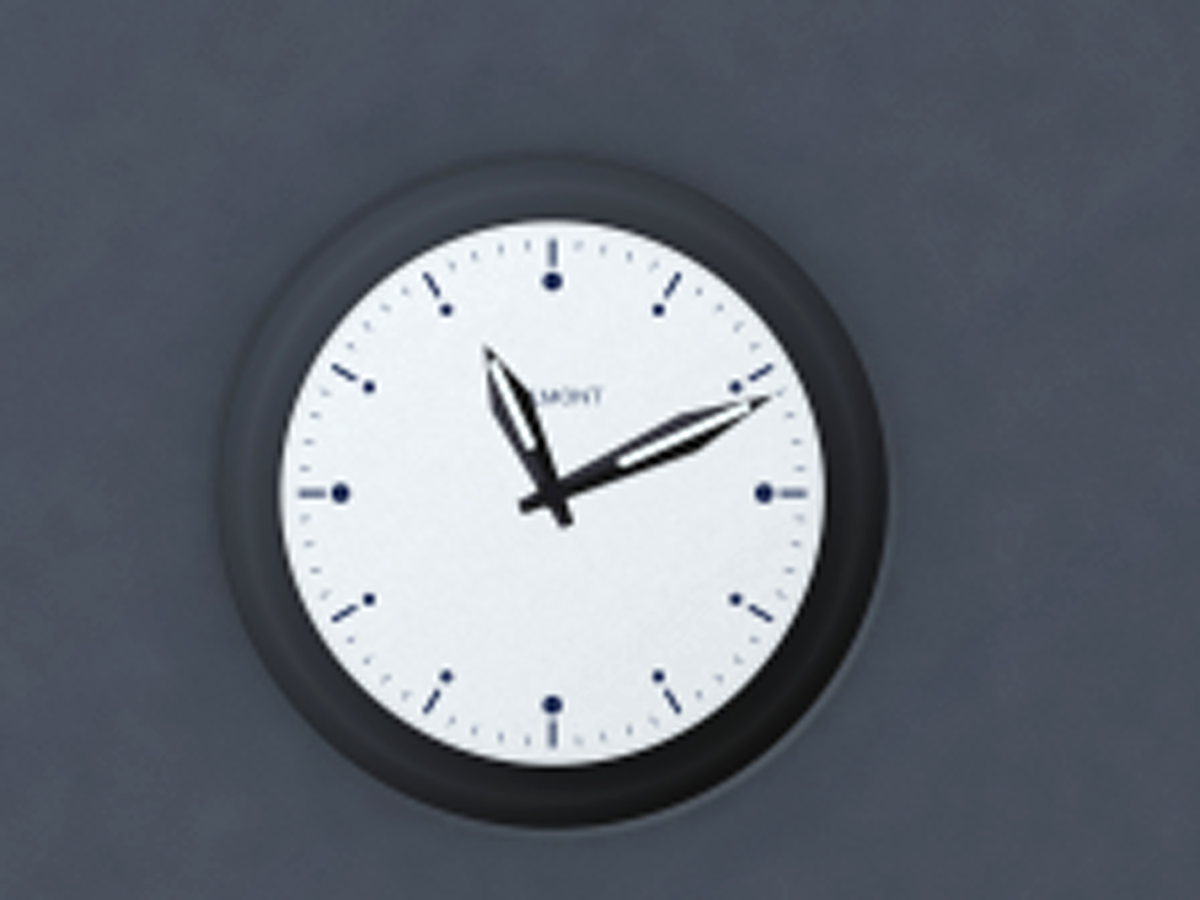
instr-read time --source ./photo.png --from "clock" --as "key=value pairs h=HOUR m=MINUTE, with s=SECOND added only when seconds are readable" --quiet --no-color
h=11 m=11
